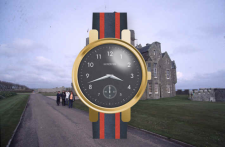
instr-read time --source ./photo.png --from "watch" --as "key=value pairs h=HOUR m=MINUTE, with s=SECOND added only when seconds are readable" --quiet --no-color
h=3 m=42
